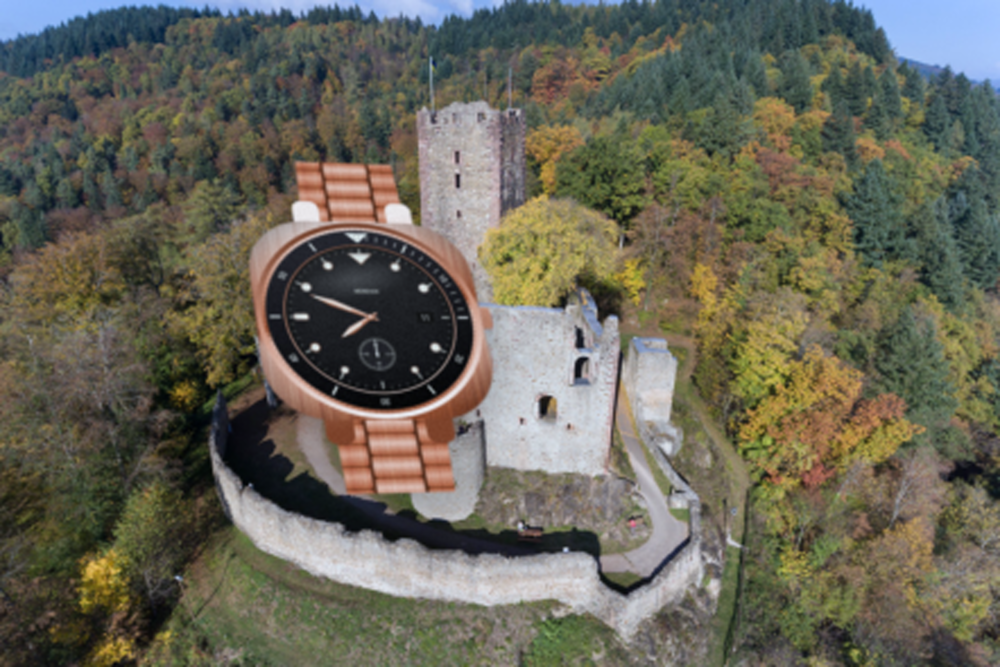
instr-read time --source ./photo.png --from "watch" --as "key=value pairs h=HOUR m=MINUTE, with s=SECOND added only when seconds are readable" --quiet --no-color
h=7 m=49
